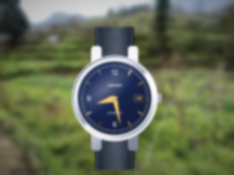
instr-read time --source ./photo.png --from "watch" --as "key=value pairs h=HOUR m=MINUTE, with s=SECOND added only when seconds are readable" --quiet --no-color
h=8 m=28
